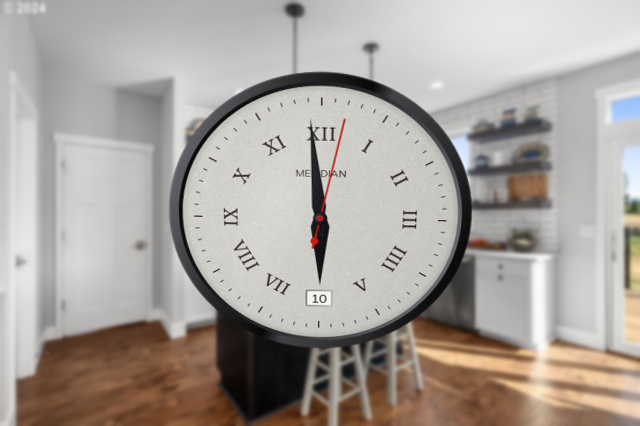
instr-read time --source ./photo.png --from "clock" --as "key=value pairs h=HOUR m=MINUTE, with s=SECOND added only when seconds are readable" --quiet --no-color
h=5 m=59 s=2
